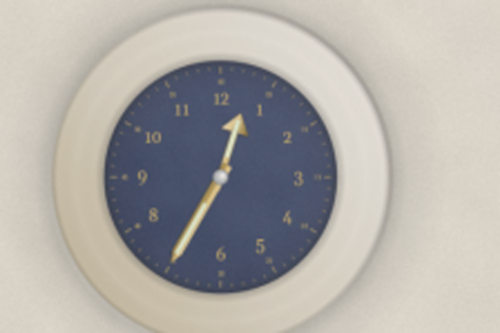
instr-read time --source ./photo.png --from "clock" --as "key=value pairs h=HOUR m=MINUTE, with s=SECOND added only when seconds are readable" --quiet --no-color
h=12 m=35
